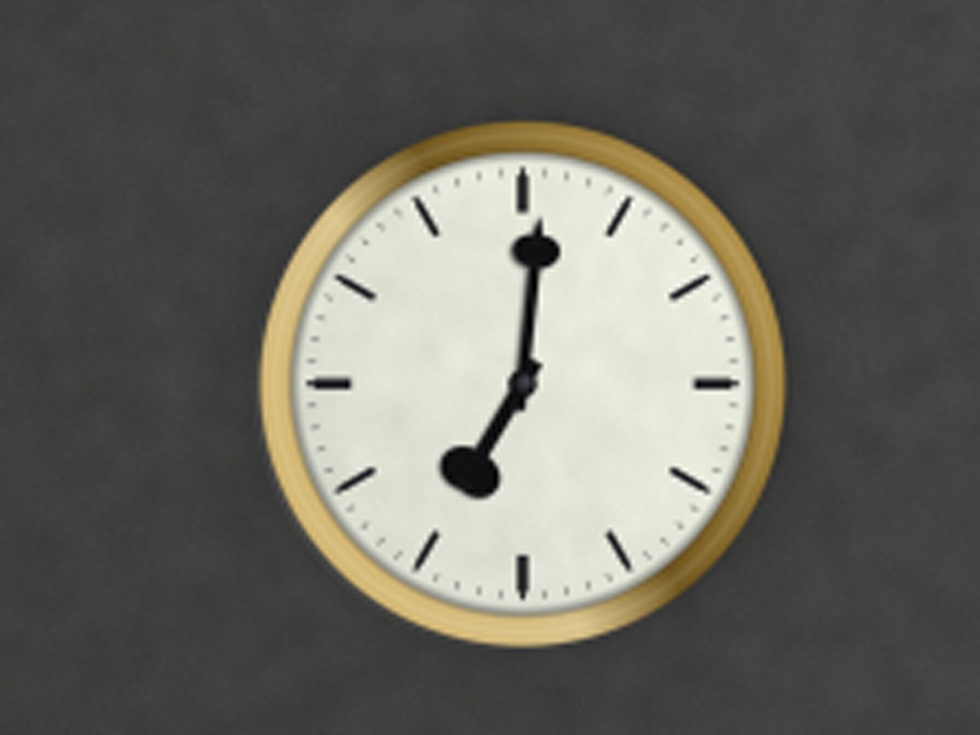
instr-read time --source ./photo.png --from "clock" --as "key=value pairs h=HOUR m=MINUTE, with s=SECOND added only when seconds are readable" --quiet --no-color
h=7 m=1
